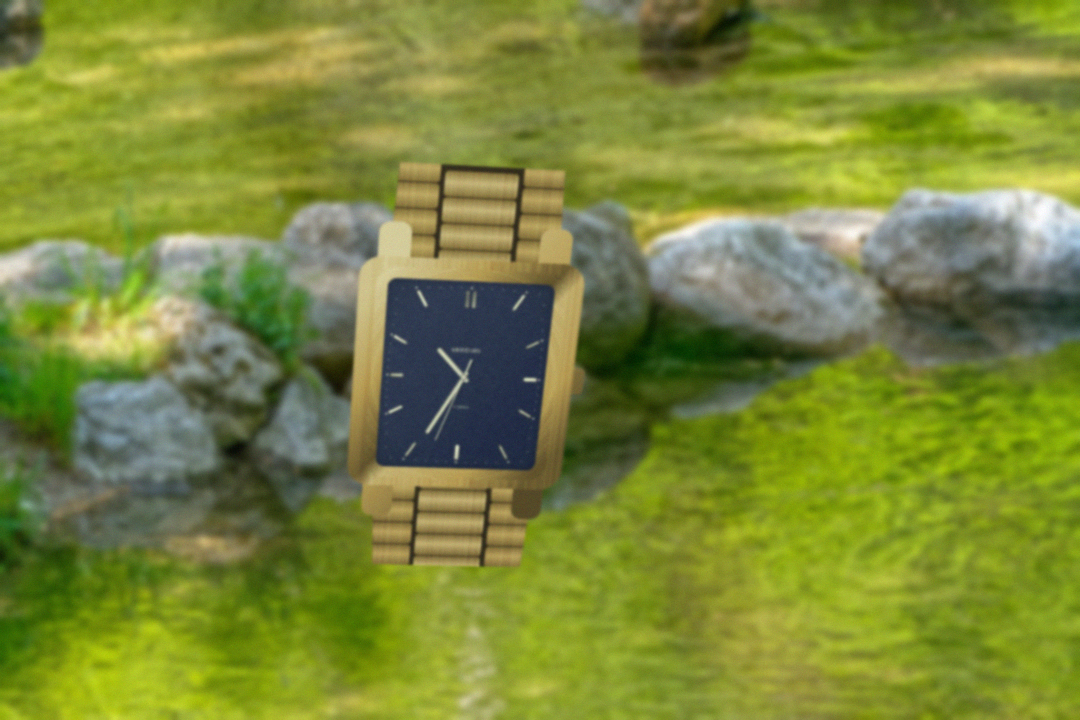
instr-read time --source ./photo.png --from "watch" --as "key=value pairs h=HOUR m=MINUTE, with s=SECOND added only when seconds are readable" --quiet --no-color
h=10 m=34 s=33
